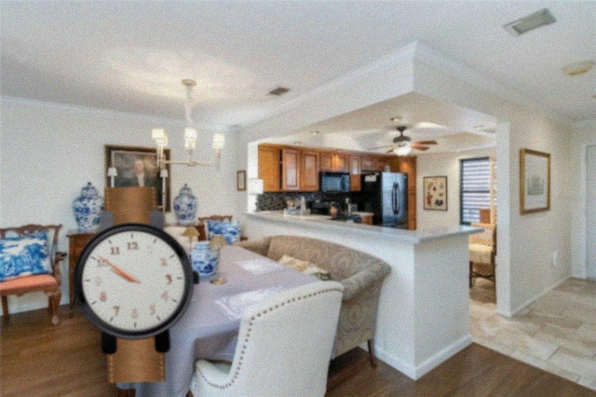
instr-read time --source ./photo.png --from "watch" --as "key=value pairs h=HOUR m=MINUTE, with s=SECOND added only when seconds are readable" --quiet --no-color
h=9 m=51
